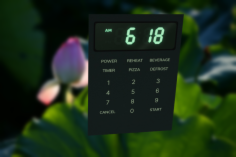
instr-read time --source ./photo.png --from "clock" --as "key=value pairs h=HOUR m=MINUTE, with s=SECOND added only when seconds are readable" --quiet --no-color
h=6 m=18
